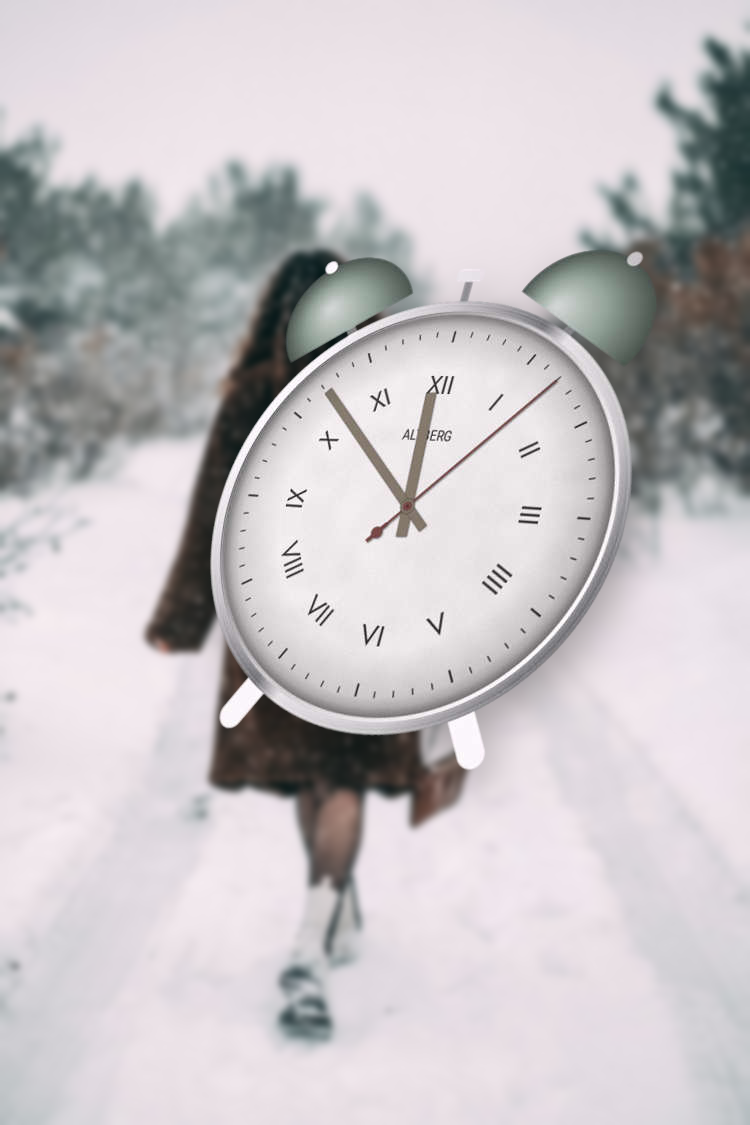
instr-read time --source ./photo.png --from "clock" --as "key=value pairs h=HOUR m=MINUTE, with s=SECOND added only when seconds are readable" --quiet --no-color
h=11 m=52 s=7
